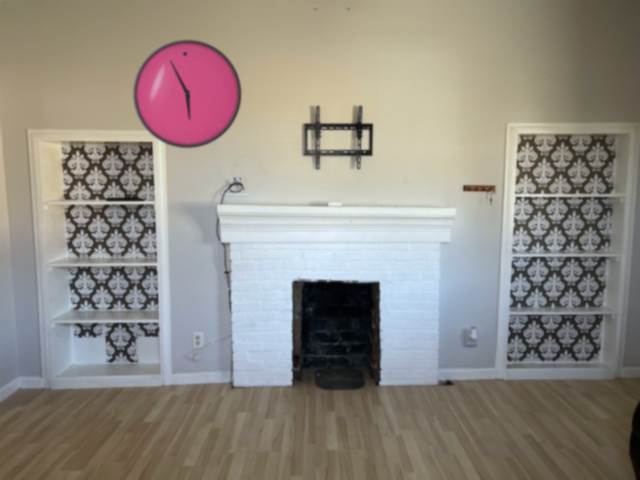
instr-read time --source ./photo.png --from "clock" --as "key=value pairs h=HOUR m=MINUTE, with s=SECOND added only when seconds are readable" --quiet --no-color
h=5 m=56
